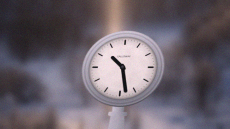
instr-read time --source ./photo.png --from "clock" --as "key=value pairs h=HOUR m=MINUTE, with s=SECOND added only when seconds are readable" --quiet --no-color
h=10 m=28
